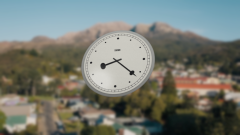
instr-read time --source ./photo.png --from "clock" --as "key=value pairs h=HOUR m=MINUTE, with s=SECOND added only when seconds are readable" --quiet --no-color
h=8 m=22
